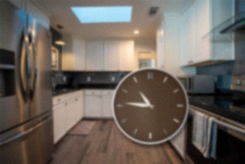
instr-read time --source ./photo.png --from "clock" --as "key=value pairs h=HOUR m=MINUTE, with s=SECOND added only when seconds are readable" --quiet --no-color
h=10 m=46
